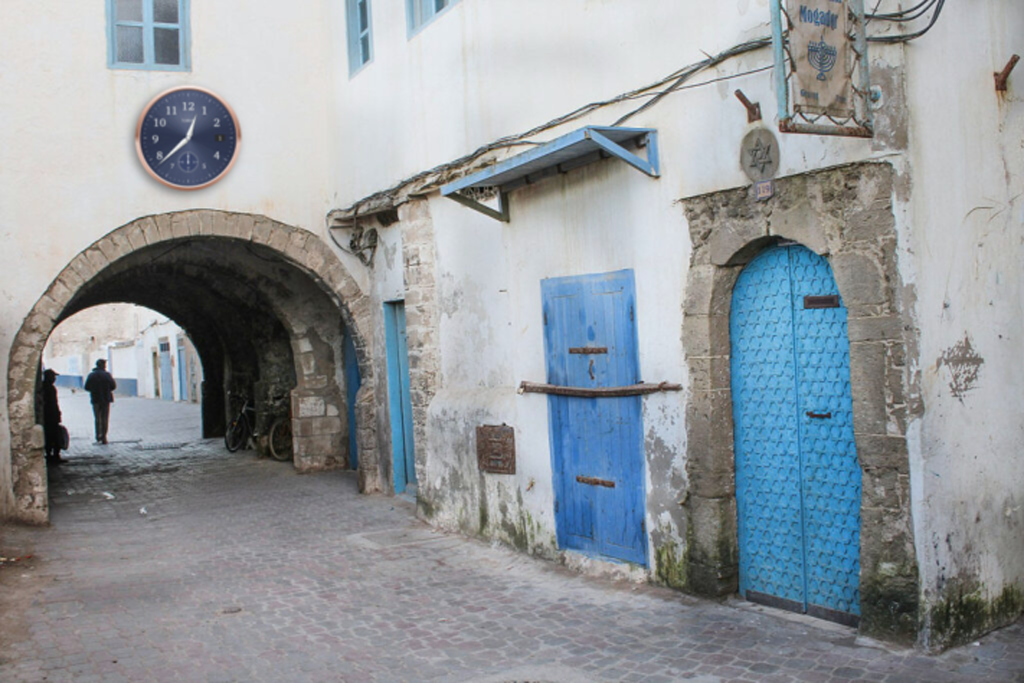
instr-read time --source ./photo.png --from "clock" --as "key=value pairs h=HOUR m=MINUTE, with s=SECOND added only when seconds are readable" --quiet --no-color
h=12 m=38
